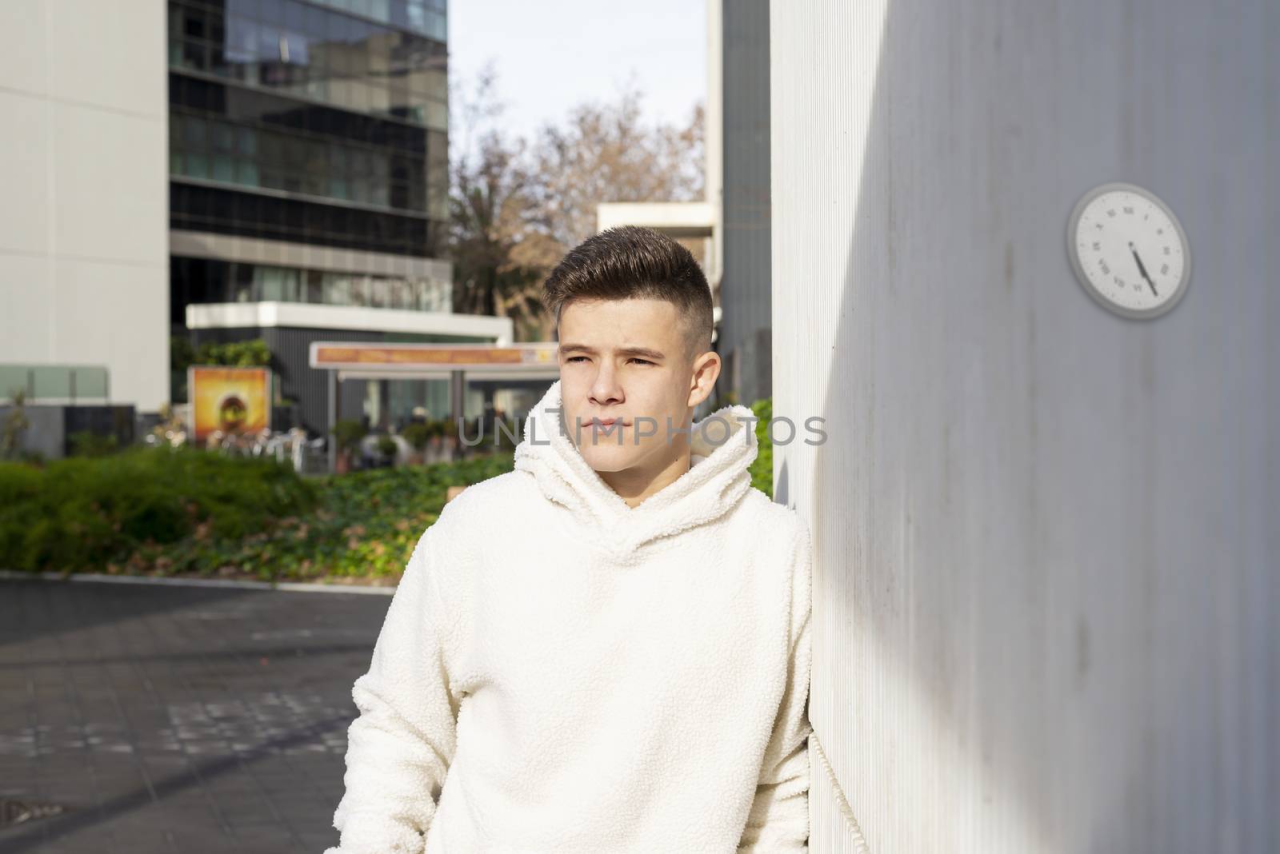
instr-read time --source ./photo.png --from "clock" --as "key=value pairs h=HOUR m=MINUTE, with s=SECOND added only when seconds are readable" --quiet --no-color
h=5 m=26
